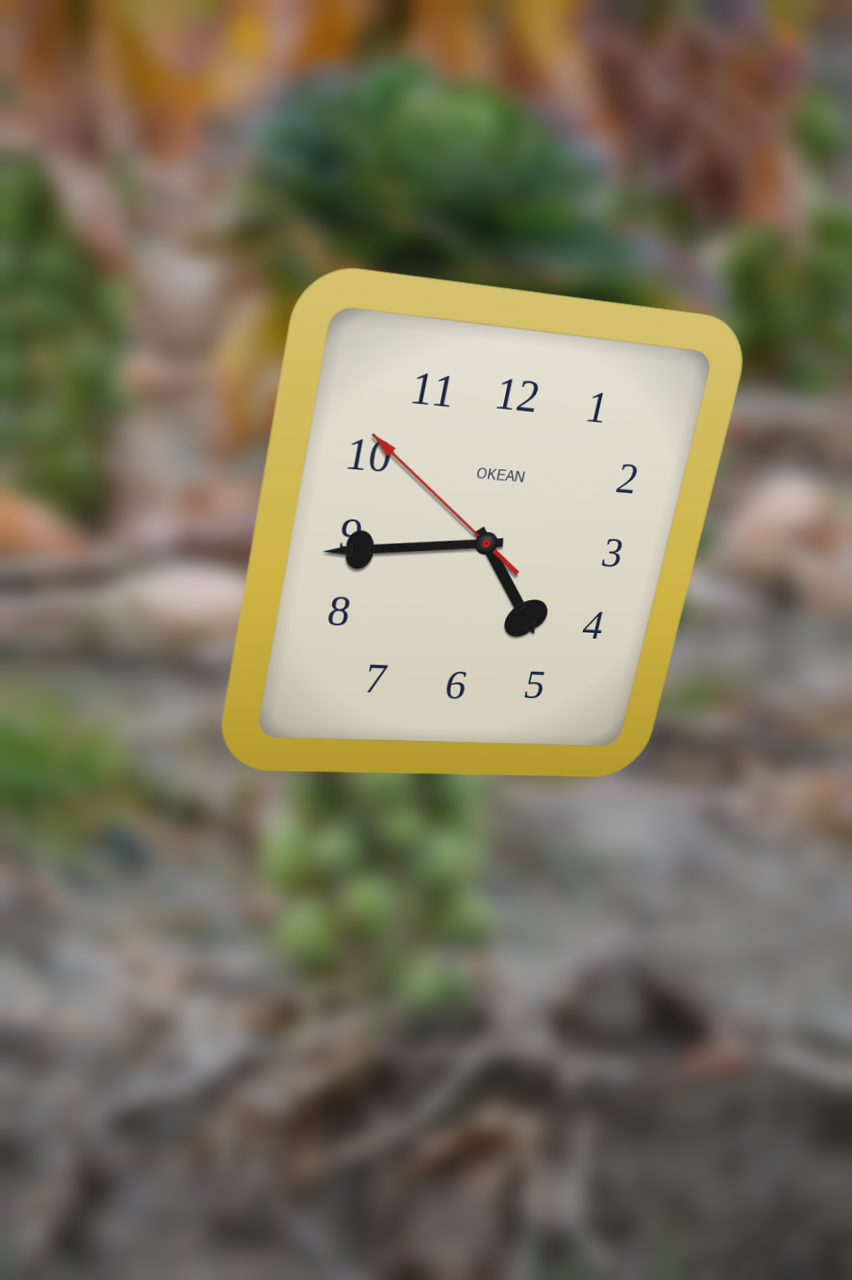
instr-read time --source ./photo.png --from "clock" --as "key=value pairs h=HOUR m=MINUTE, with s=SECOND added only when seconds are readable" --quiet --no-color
h=4 m=43 s=51
